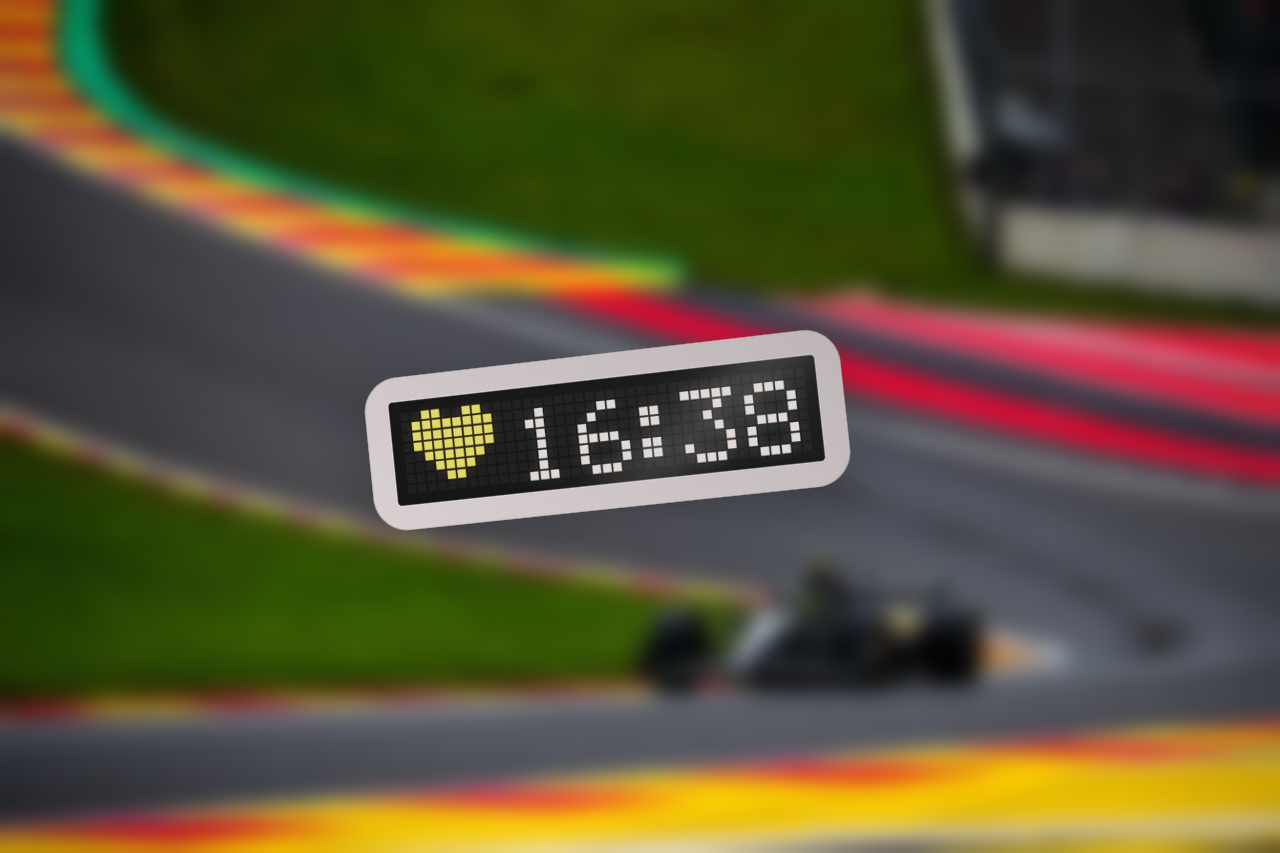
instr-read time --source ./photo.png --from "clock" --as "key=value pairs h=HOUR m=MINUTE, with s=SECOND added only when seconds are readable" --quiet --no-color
h=16 m=38
